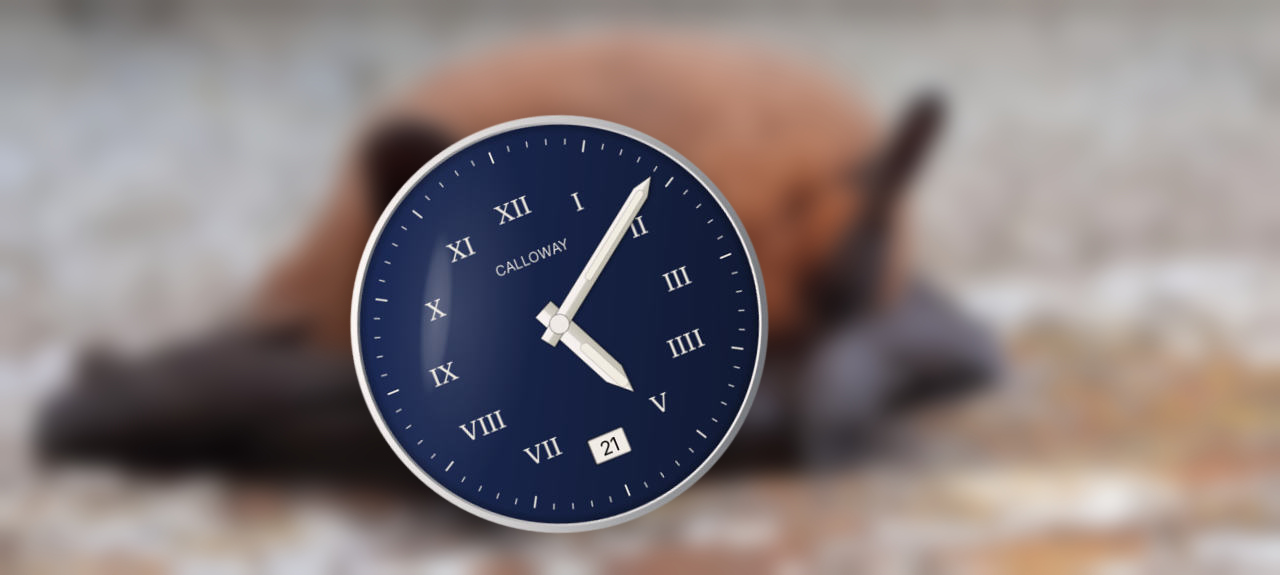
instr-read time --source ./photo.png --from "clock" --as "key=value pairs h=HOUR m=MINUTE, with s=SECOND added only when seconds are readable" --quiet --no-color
h=5 m=9
